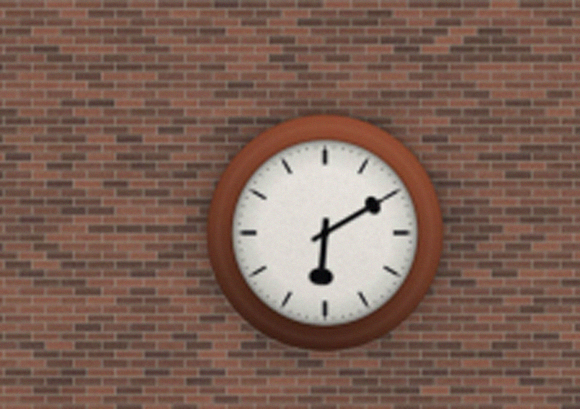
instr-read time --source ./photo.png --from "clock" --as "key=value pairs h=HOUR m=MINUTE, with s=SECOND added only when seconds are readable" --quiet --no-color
h=6 m=10
